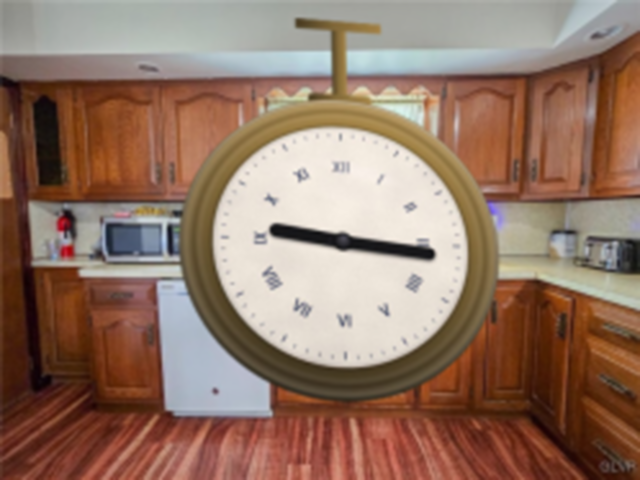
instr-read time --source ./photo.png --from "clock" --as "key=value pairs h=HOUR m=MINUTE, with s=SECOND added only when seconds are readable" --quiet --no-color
h=9 m=16
